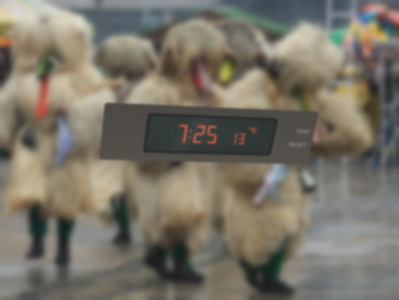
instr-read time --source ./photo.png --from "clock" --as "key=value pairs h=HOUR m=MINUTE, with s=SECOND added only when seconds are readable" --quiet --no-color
h=7 m=25
